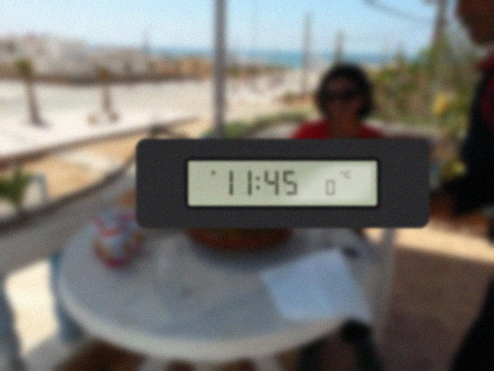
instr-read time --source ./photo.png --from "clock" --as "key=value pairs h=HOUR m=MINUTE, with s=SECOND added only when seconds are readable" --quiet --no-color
h=11 m=45
